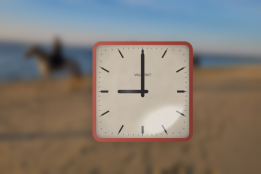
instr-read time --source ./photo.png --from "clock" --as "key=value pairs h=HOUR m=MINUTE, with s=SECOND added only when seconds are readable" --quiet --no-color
h=9 m=0
